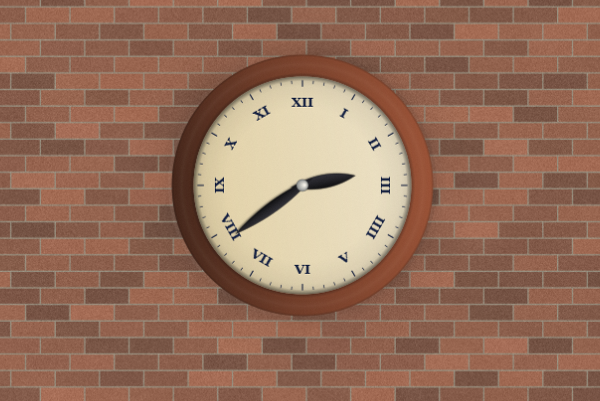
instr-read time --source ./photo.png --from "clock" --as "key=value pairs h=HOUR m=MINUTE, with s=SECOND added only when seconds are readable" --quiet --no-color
h=2 m=39
